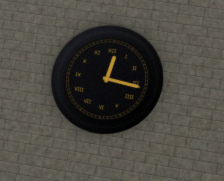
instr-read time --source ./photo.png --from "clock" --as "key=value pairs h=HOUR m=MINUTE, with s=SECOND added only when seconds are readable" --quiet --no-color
h=12 m=16
